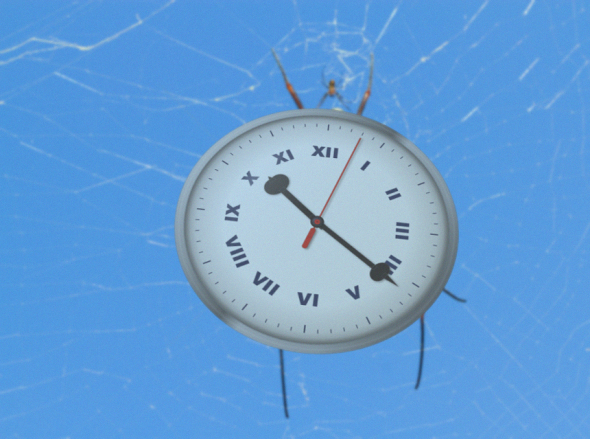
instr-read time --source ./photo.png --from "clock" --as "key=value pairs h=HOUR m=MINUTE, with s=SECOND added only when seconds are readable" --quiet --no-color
h=10 m=21 s=3
